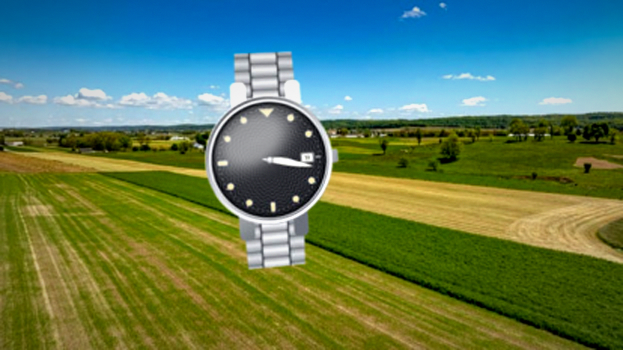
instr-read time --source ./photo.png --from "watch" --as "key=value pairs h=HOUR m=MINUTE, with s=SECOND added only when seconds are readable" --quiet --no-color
h=3 m=17
